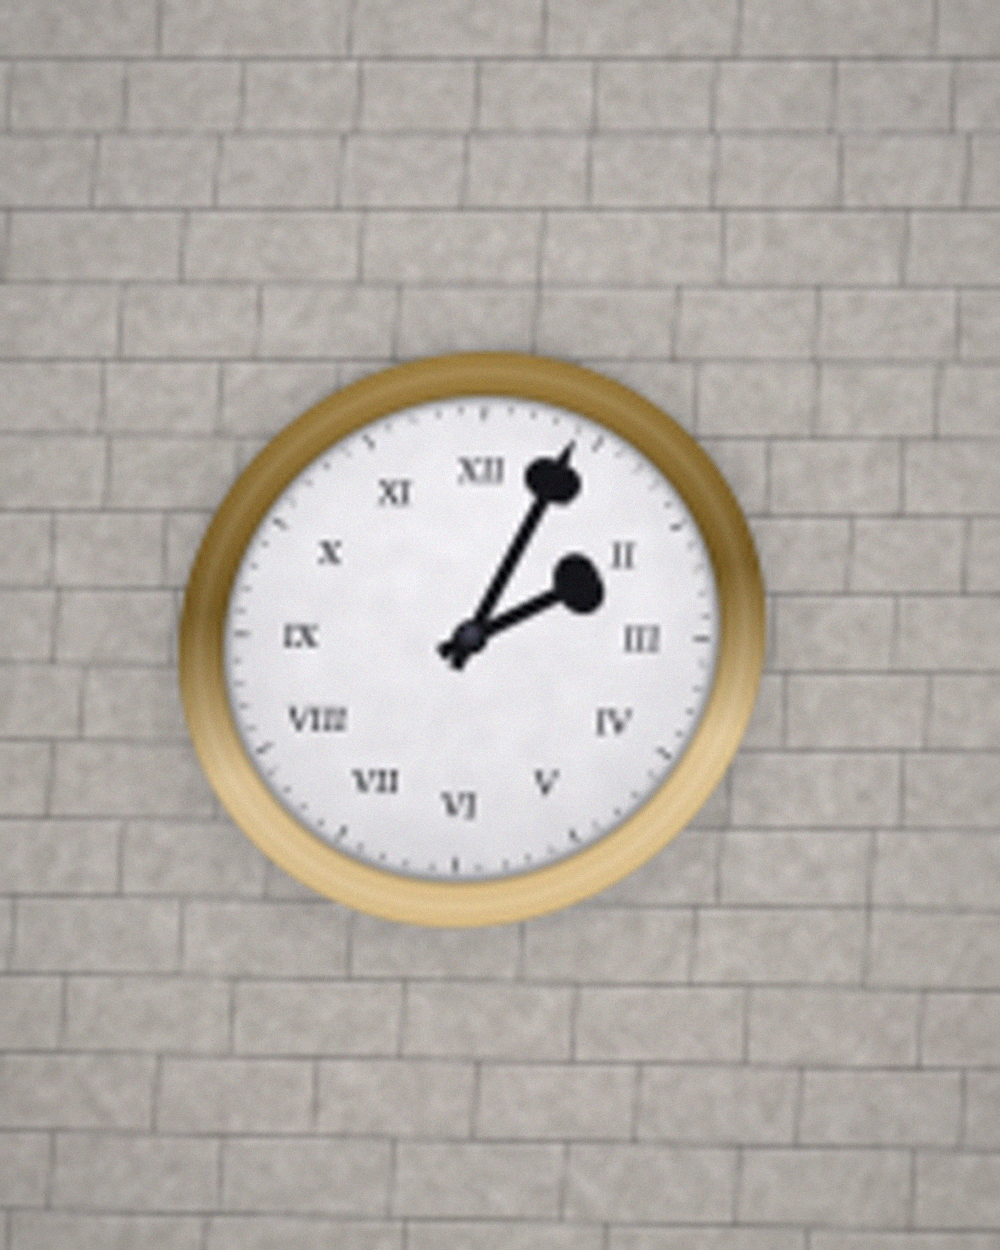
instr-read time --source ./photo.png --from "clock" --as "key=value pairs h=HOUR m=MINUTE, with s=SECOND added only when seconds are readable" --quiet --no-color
h=2 m=4
